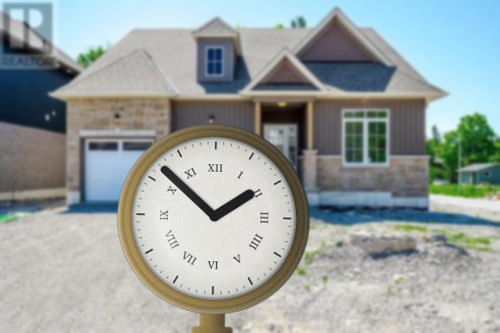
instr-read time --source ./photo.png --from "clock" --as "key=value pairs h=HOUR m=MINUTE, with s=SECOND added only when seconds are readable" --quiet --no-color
h=1 m=52
